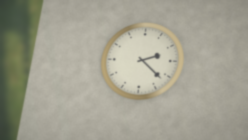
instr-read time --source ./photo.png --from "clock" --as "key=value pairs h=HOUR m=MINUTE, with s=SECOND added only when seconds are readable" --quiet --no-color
h=2 m=22
